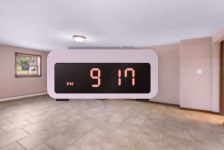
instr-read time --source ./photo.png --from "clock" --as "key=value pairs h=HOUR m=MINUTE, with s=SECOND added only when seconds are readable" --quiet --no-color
h=9 m=17
